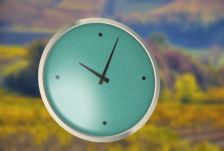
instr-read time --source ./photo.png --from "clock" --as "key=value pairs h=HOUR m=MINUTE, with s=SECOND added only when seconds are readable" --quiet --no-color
h=10 m=4
